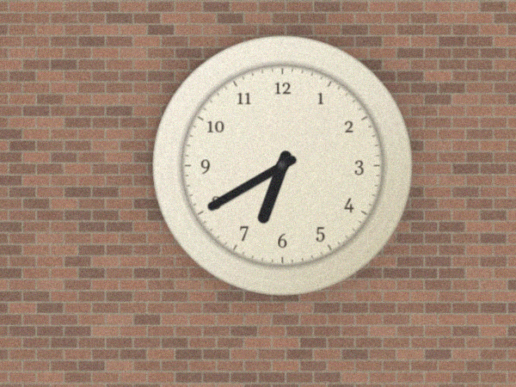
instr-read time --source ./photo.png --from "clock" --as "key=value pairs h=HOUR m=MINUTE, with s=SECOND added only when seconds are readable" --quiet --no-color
h=6 m=40
